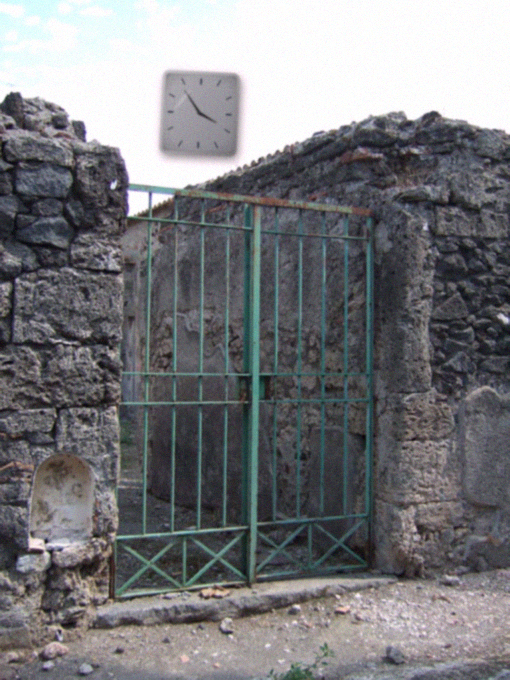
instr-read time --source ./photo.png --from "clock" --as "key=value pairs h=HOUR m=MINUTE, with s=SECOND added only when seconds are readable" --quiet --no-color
h=3 m=54
